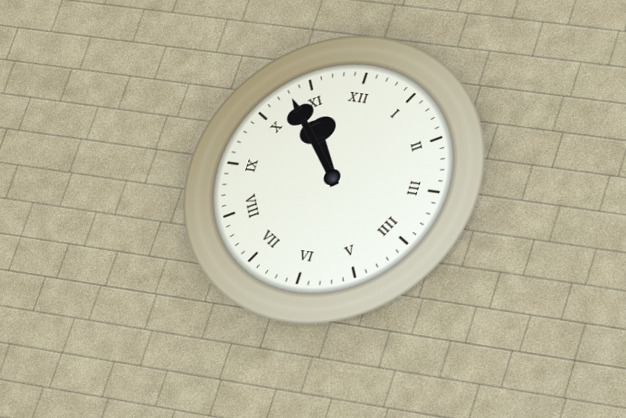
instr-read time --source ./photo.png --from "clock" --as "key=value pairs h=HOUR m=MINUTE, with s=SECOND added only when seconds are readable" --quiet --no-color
h=10 m=53
